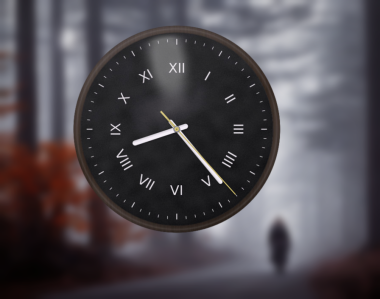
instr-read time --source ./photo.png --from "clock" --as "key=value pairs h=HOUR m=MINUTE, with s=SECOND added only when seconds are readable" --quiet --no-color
h=8 m=23 s=23
